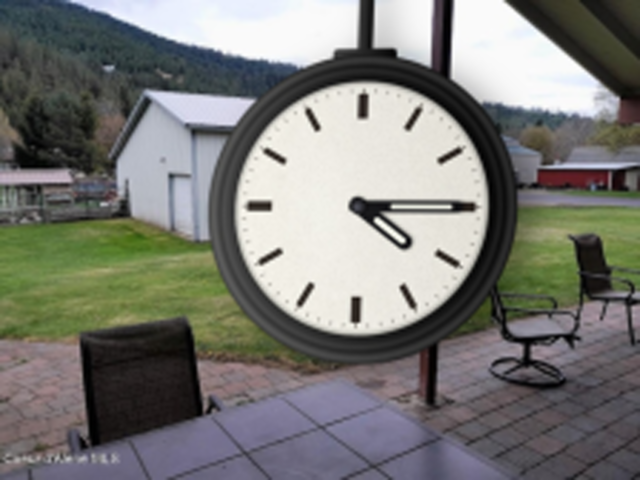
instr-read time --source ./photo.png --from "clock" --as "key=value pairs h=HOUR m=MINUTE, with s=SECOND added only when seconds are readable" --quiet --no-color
h=4 m=15
